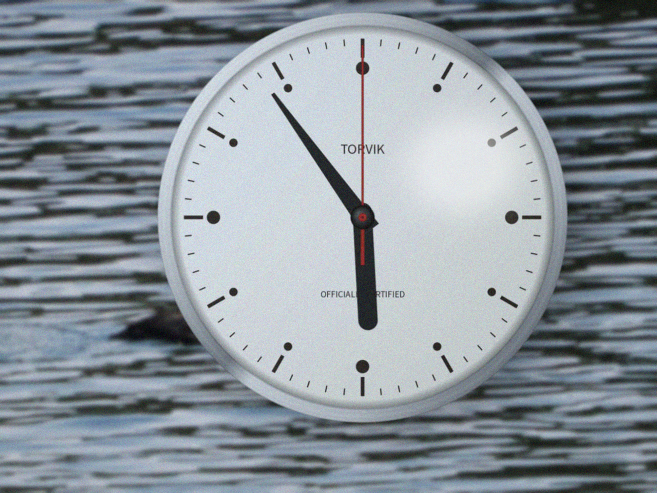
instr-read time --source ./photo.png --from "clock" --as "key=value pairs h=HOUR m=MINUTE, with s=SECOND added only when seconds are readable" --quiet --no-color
h=5 m=54 s=0
